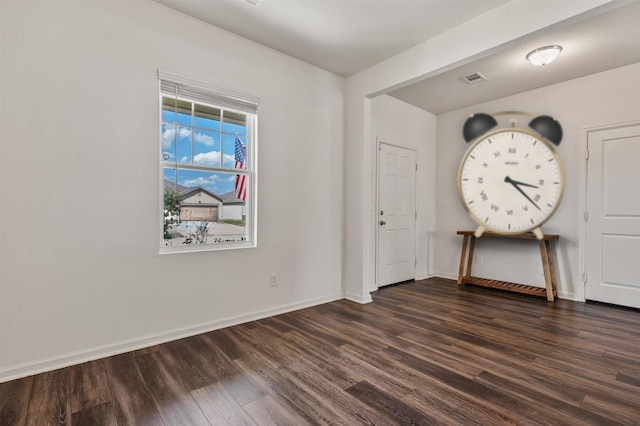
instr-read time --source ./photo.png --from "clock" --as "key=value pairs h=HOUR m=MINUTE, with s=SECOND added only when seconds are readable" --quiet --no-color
h=3 m=22
